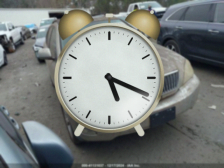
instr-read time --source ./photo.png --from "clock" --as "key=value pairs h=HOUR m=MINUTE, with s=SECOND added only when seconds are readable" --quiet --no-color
h=5 m=19
